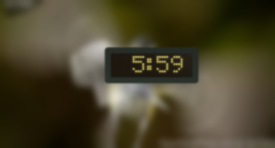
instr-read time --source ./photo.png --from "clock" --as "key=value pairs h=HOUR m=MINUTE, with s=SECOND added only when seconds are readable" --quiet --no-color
h=5 m=59
